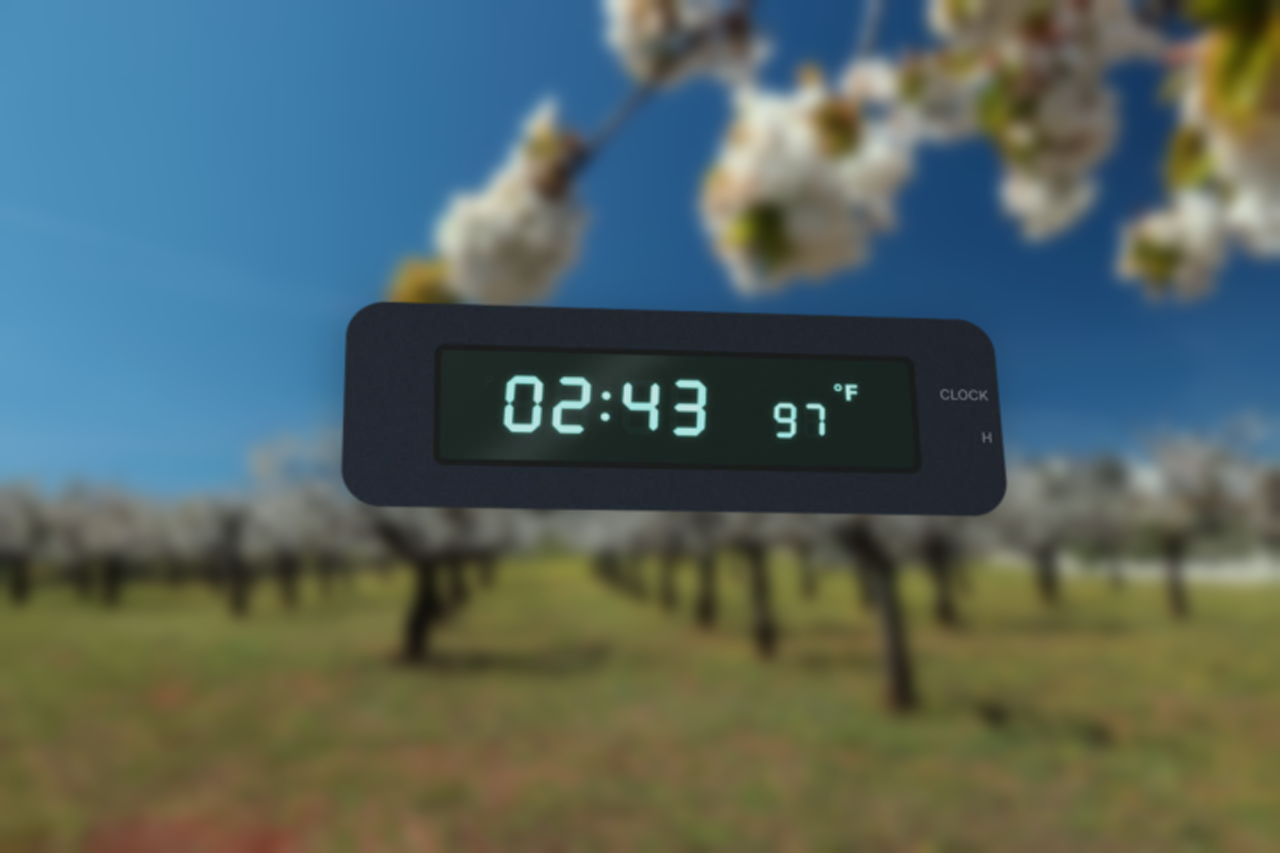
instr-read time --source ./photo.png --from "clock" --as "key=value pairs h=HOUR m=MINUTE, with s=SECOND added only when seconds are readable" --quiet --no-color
h=2 m=43
